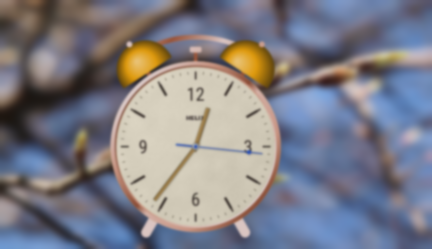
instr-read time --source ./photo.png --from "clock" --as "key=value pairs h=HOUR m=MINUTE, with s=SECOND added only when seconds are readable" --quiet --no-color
h=12 m=36 s=16
